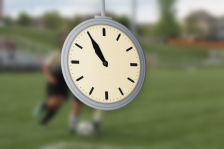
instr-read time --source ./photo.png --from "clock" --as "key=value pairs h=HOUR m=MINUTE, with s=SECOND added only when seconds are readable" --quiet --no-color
h=10 m=55
